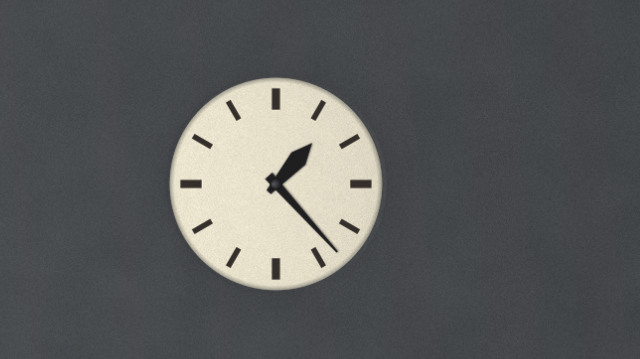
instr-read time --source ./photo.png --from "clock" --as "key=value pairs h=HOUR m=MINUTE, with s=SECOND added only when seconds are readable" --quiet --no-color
h=1 m=23
